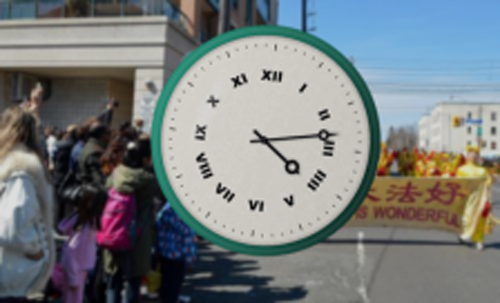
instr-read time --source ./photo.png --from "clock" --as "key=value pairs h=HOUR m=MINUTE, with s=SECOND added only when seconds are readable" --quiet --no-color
h=4 m=13
